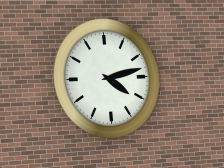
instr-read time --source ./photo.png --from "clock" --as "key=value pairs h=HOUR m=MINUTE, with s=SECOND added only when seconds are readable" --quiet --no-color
h=4 m=13
